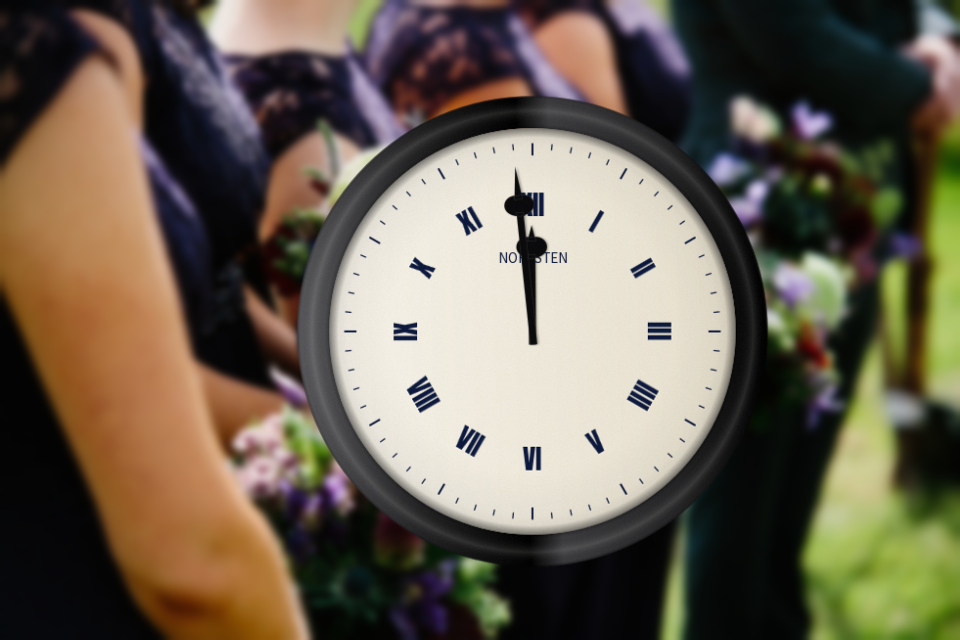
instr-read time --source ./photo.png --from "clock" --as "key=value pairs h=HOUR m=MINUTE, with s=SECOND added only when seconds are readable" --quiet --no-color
h=11 m=59
